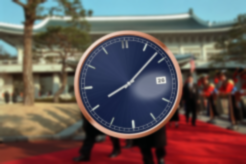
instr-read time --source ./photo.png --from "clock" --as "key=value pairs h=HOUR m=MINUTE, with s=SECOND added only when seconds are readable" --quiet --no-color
h=8 m=8
